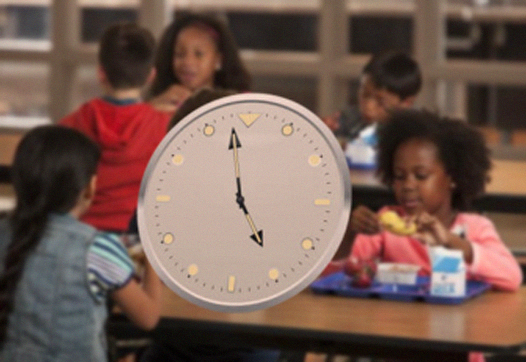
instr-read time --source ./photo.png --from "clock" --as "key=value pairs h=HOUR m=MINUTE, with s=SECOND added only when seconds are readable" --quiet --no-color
h=4 m=58
